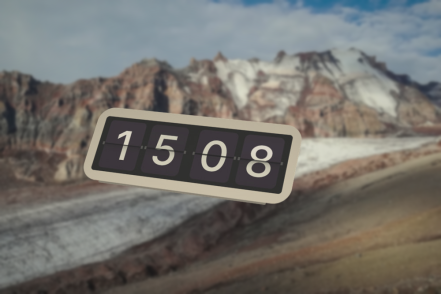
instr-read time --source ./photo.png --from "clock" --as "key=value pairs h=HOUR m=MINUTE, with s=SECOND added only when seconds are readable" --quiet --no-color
h=15 m=8
